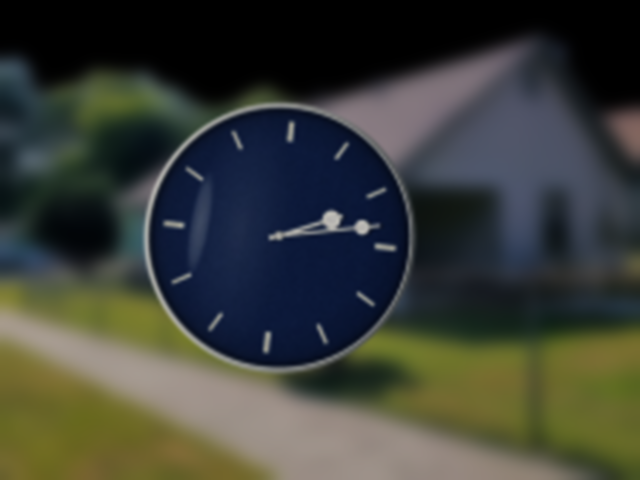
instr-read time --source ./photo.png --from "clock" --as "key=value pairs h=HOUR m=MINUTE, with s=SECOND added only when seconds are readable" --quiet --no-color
h=2 m=13
